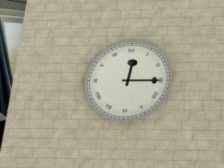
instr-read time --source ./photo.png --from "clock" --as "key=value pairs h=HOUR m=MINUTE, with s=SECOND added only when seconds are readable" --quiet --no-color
h=12 m=15
